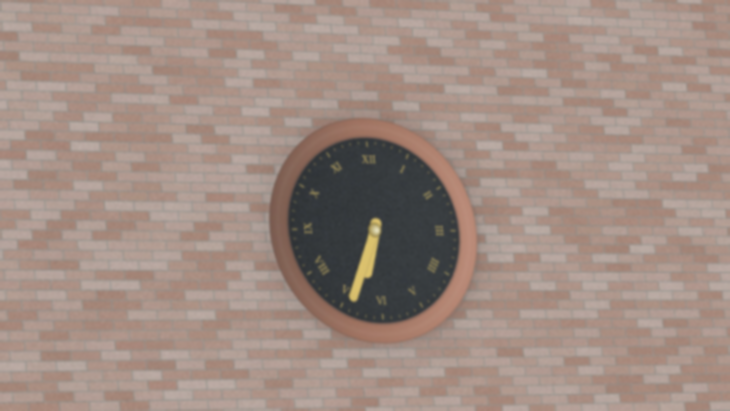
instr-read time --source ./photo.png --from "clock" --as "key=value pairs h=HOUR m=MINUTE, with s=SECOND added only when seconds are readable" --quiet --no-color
h=6 m=34
